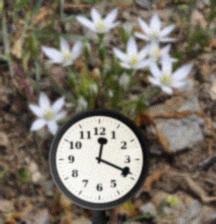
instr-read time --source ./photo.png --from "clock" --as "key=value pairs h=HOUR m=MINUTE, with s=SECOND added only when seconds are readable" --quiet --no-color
h=12 m=19
